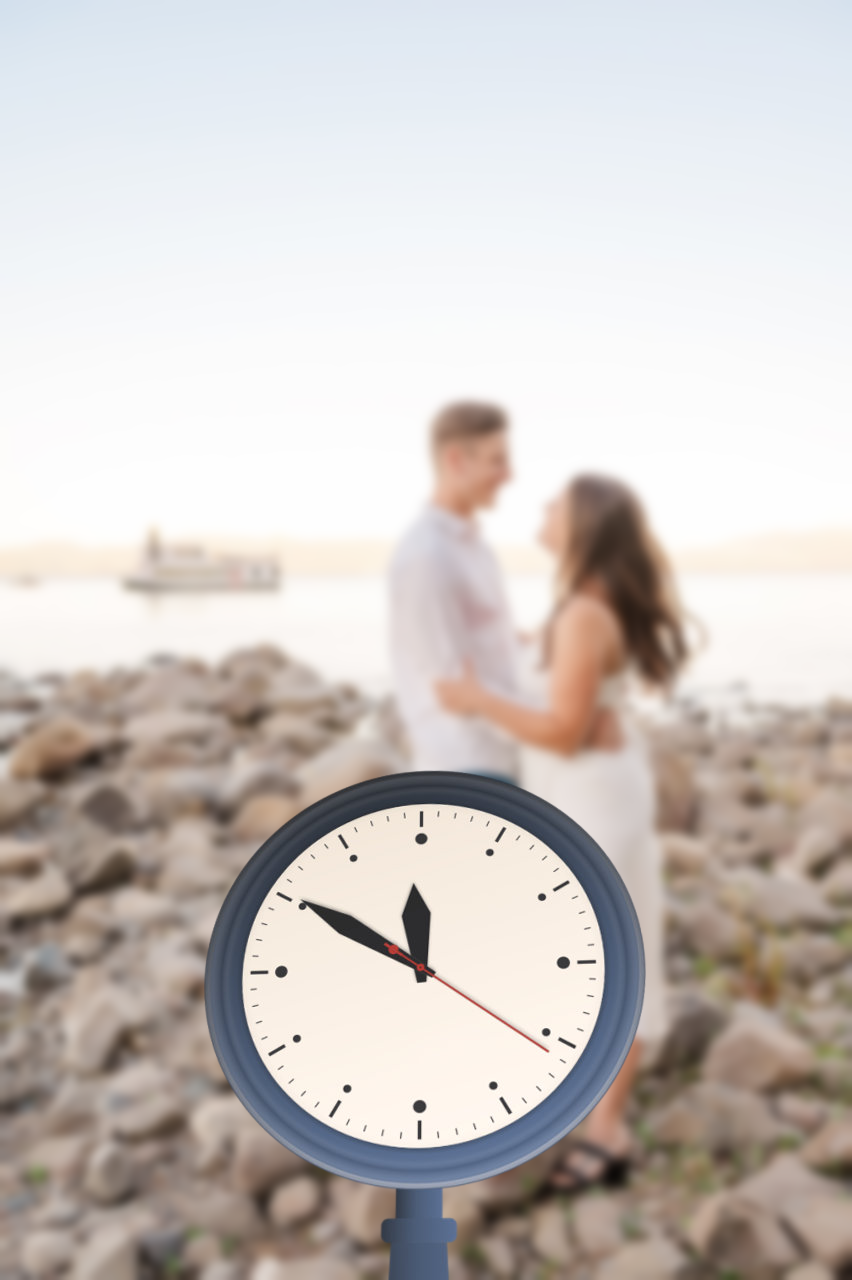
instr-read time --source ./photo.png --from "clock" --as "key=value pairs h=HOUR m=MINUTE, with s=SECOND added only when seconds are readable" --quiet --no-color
h=11 m=50 s=21
